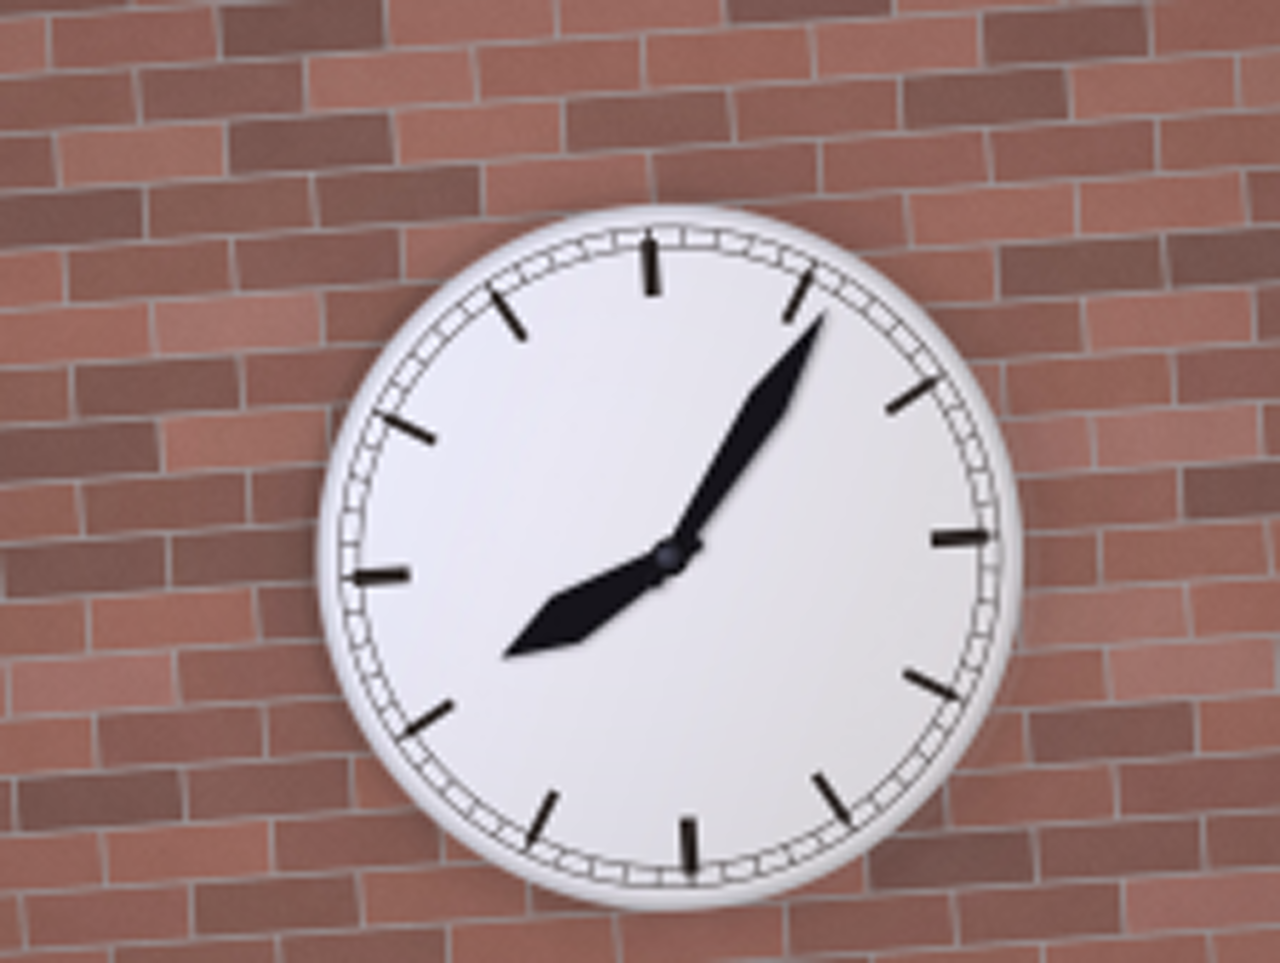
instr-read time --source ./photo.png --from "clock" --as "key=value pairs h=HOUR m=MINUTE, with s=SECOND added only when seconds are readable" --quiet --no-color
h=8 m=6
